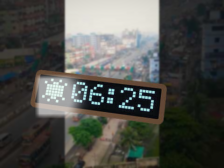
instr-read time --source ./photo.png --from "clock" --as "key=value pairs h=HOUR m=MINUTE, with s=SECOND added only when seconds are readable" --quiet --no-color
h=6 m=25
